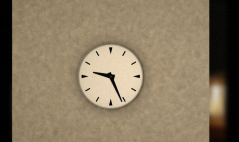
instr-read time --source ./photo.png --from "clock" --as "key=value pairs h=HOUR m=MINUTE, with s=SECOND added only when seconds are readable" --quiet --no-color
h=9 m=26
